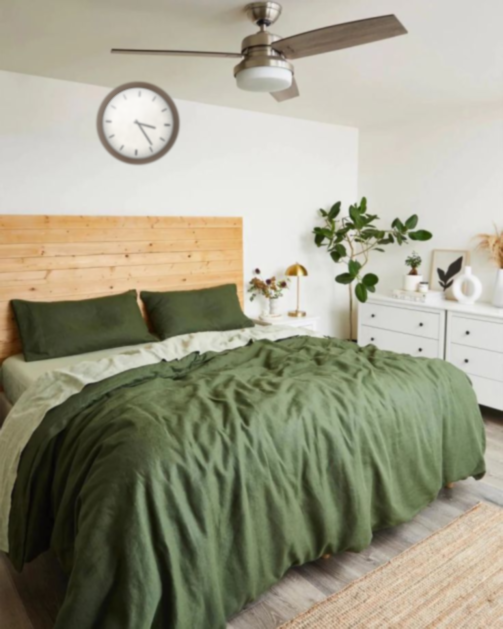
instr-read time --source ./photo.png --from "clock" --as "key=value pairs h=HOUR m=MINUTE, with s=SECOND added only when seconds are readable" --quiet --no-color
h=3 m=24
